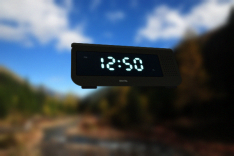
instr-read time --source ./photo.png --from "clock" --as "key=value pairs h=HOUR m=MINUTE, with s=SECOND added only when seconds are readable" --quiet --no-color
h=12 m=50
